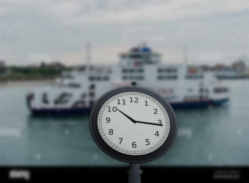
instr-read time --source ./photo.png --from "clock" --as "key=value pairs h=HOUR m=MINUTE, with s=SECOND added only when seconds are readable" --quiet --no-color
h=10 m=16
